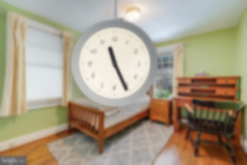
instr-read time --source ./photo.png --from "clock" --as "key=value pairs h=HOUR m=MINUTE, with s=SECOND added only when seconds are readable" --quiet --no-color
h=11 m=26
